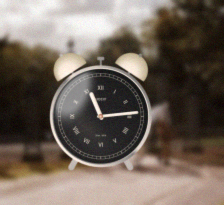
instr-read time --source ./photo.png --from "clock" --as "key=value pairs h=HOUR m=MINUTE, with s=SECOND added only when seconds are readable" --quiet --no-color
h=11 m=14
